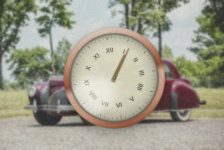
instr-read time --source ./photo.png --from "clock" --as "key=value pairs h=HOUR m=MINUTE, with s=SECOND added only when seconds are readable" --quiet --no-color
h=1 m=6
